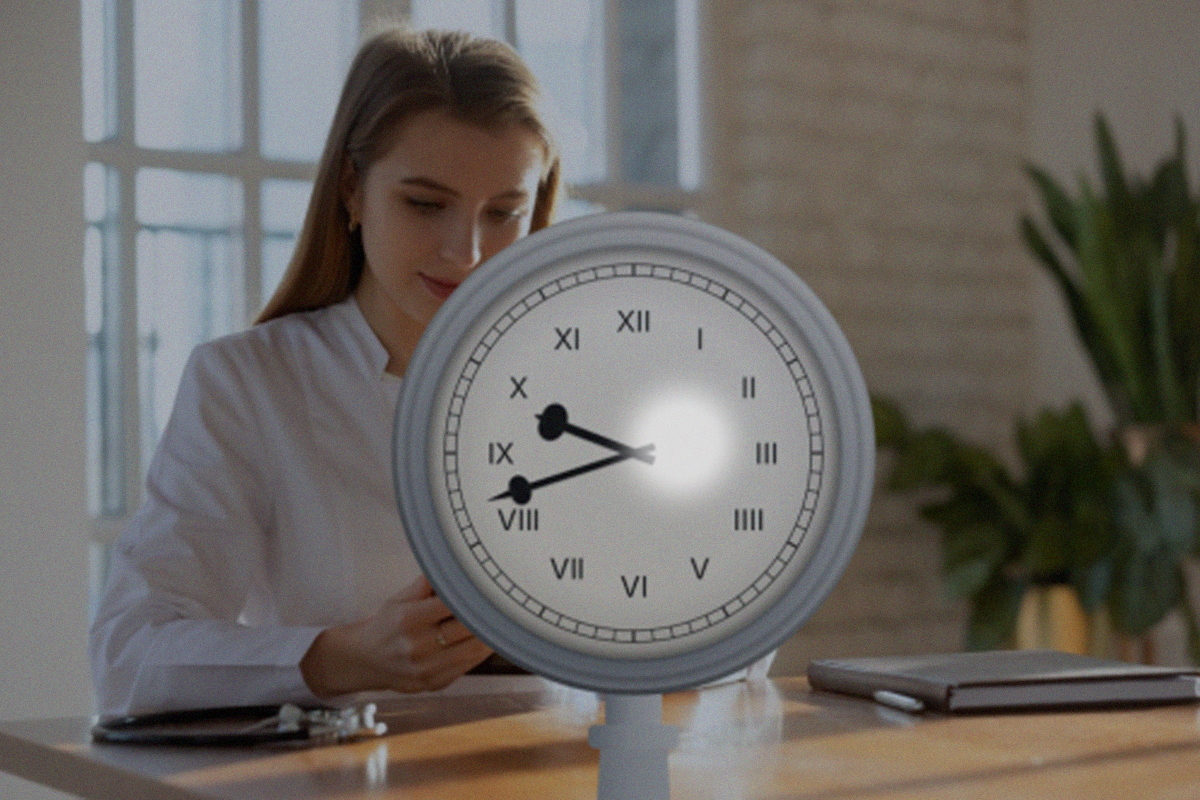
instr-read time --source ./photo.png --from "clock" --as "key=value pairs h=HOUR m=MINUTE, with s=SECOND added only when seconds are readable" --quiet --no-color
h=9 m=42
